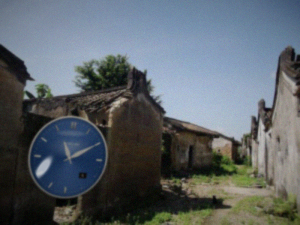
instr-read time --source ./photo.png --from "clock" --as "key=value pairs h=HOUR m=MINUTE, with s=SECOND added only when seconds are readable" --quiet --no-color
h=11 m=10
